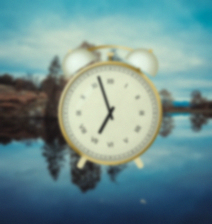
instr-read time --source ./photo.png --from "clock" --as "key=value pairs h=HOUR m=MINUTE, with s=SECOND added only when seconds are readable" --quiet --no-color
h=6 m=57
